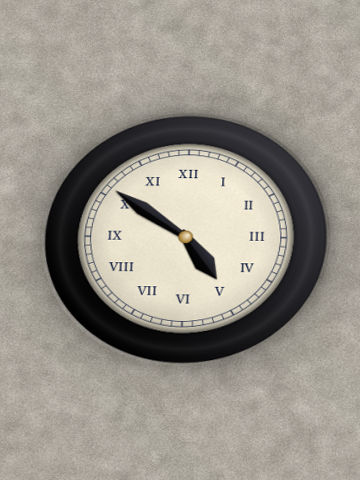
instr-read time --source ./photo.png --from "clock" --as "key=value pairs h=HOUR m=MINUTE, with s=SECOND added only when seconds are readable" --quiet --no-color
h=4 m=51
